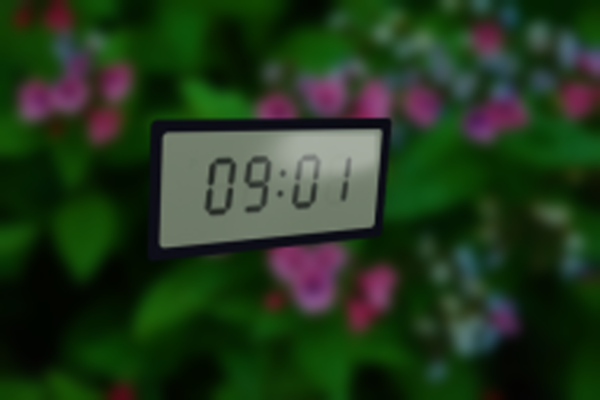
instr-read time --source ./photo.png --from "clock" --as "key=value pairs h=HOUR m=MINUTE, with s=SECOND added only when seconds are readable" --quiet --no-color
h=9 m=1
